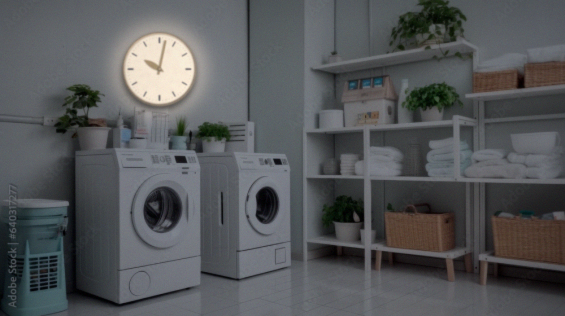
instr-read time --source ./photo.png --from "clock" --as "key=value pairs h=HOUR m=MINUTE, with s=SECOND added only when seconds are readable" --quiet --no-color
h=10 m=2
